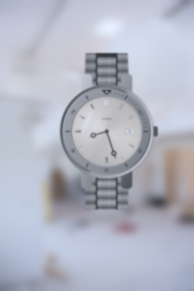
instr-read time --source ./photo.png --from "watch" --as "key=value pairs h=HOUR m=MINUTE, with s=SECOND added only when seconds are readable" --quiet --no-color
h=8 m=27
